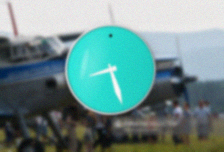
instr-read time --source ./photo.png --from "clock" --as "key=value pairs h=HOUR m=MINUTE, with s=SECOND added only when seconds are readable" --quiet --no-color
h=8 m=27
